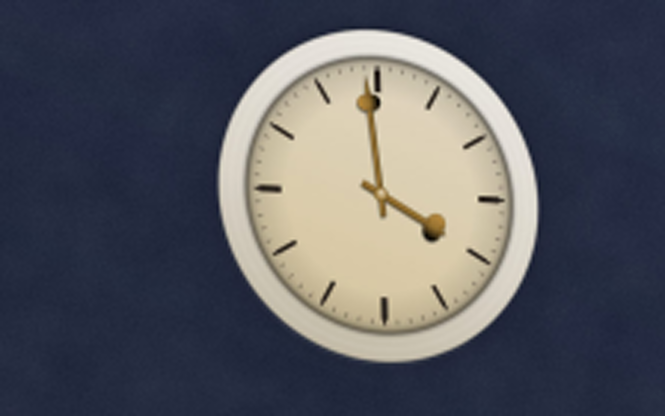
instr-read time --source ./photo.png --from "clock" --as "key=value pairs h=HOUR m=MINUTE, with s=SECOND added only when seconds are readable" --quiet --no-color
h=3 m=59
